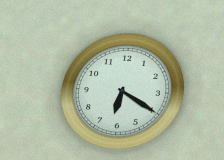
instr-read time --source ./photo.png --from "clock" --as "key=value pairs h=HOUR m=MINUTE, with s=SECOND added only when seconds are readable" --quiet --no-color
h=6 m=20
